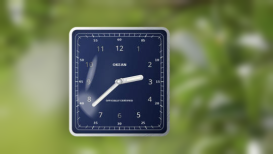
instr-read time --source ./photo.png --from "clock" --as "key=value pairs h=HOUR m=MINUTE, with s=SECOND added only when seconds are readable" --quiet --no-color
h=2 m=38
